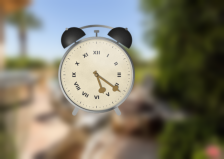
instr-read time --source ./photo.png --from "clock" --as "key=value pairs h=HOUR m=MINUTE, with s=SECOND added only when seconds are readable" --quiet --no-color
h=5 m=21
